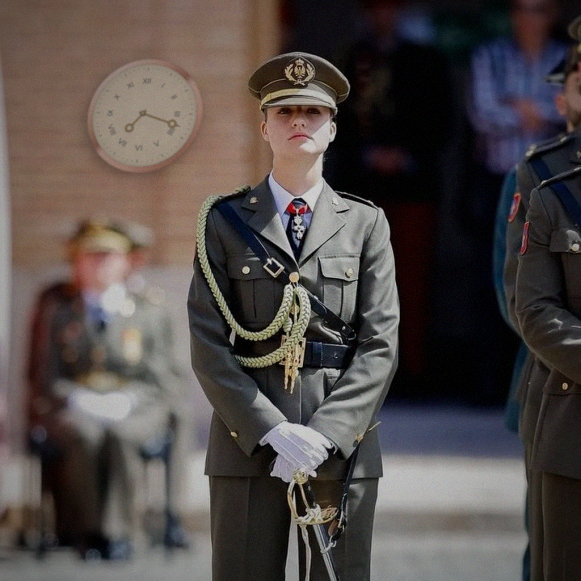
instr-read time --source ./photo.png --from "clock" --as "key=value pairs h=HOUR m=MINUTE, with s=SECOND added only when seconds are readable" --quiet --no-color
h=7 m=18
